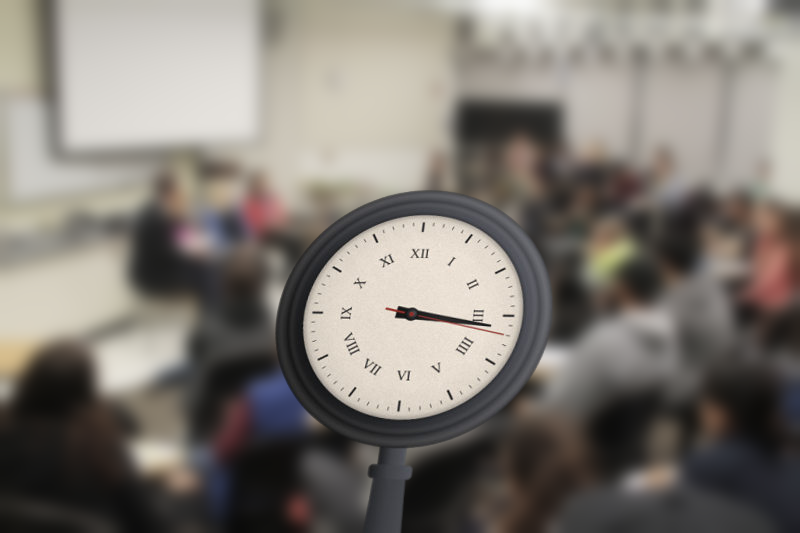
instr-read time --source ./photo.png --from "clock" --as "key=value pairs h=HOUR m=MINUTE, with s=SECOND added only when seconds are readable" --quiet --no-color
h=3 m=16 s=17
